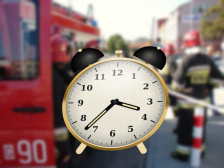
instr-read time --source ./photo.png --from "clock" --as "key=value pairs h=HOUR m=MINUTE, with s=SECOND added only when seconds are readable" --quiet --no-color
h=3 m=37
